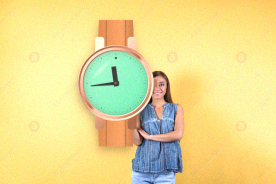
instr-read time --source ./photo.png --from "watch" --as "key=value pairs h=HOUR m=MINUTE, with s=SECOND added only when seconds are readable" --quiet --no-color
h=11 m=44
